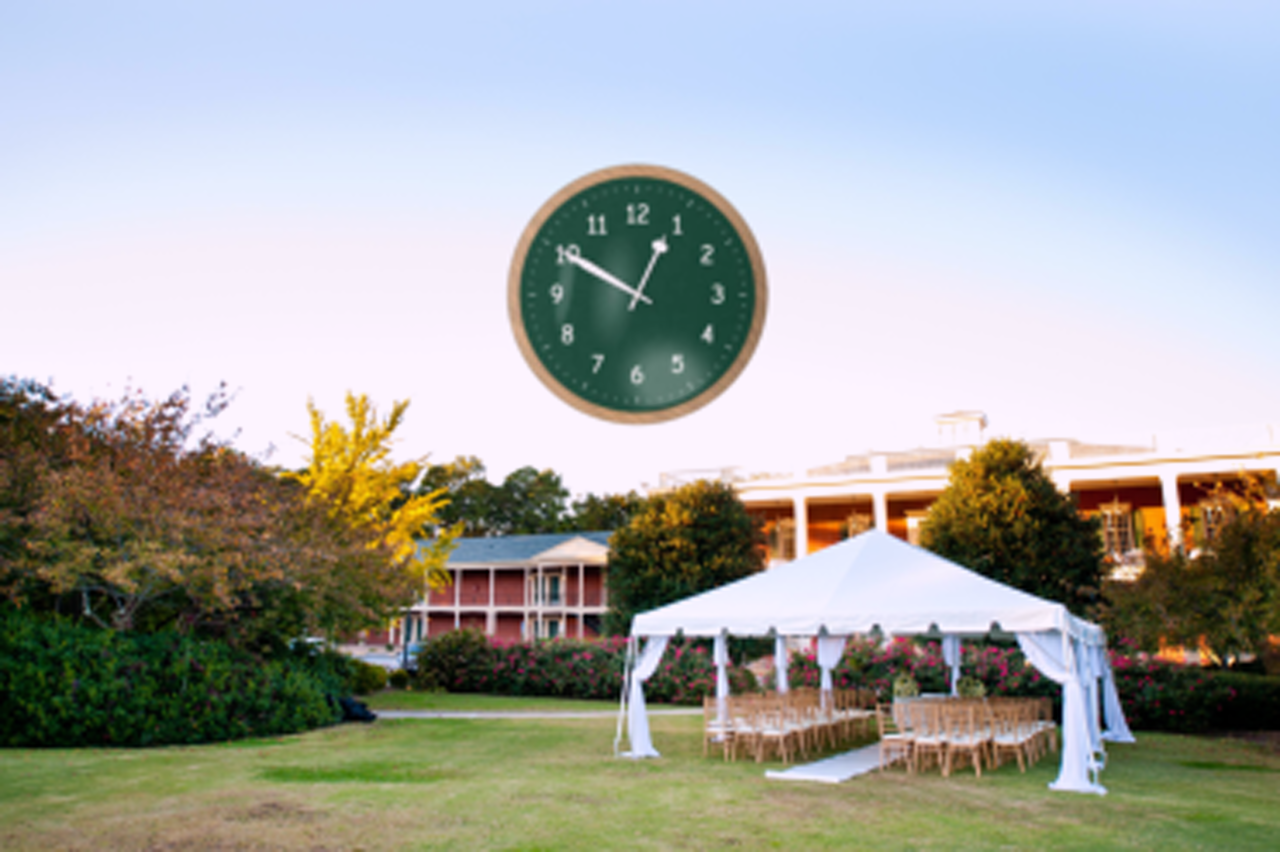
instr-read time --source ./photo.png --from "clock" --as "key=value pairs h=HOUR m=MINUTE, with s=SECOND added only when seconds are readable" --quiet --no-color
h=12 m=50
